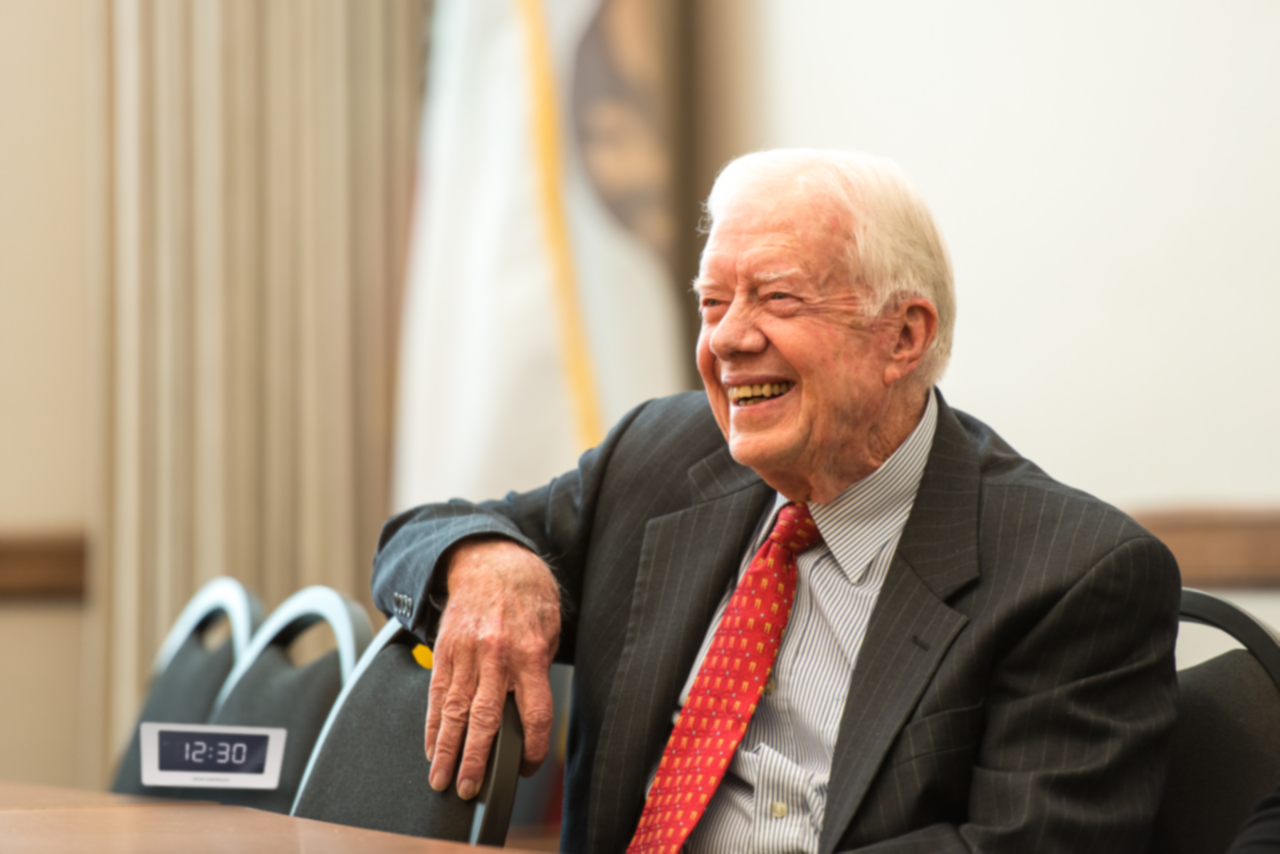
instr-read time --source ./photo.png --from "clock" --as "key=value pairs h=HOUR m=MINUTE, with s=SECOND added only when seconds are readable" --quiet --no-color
h=12 m=30
